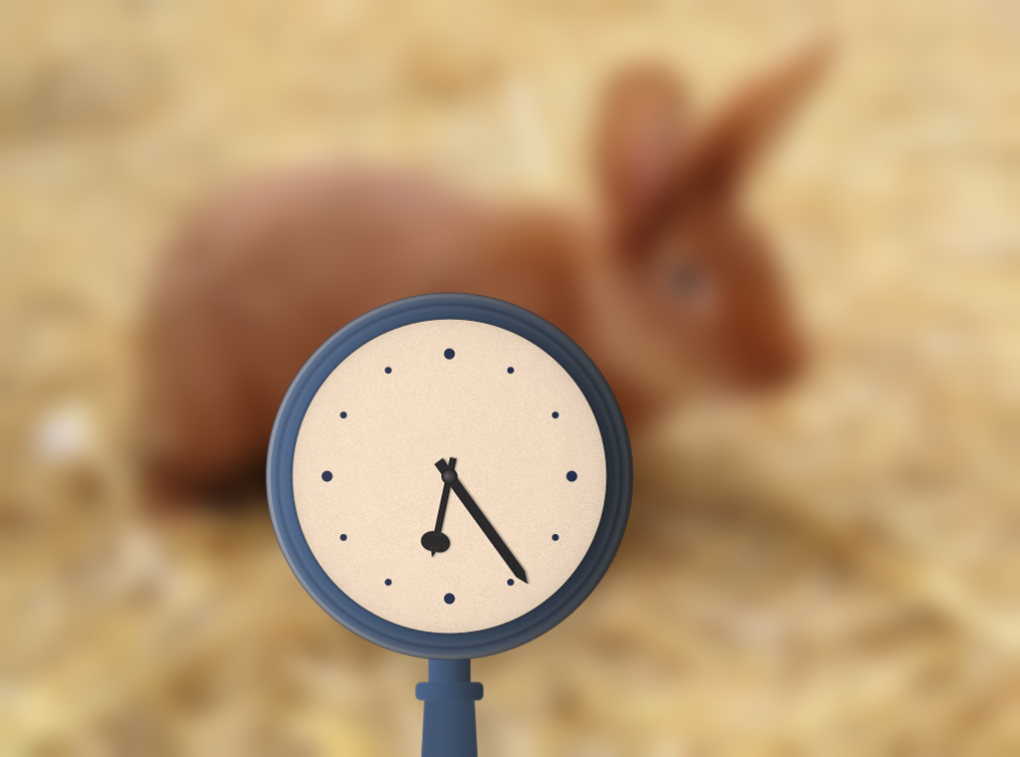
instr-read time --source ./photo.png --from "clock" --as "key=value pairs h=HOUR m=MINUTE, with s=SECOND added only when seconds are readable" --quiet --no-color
h=6 m=24
